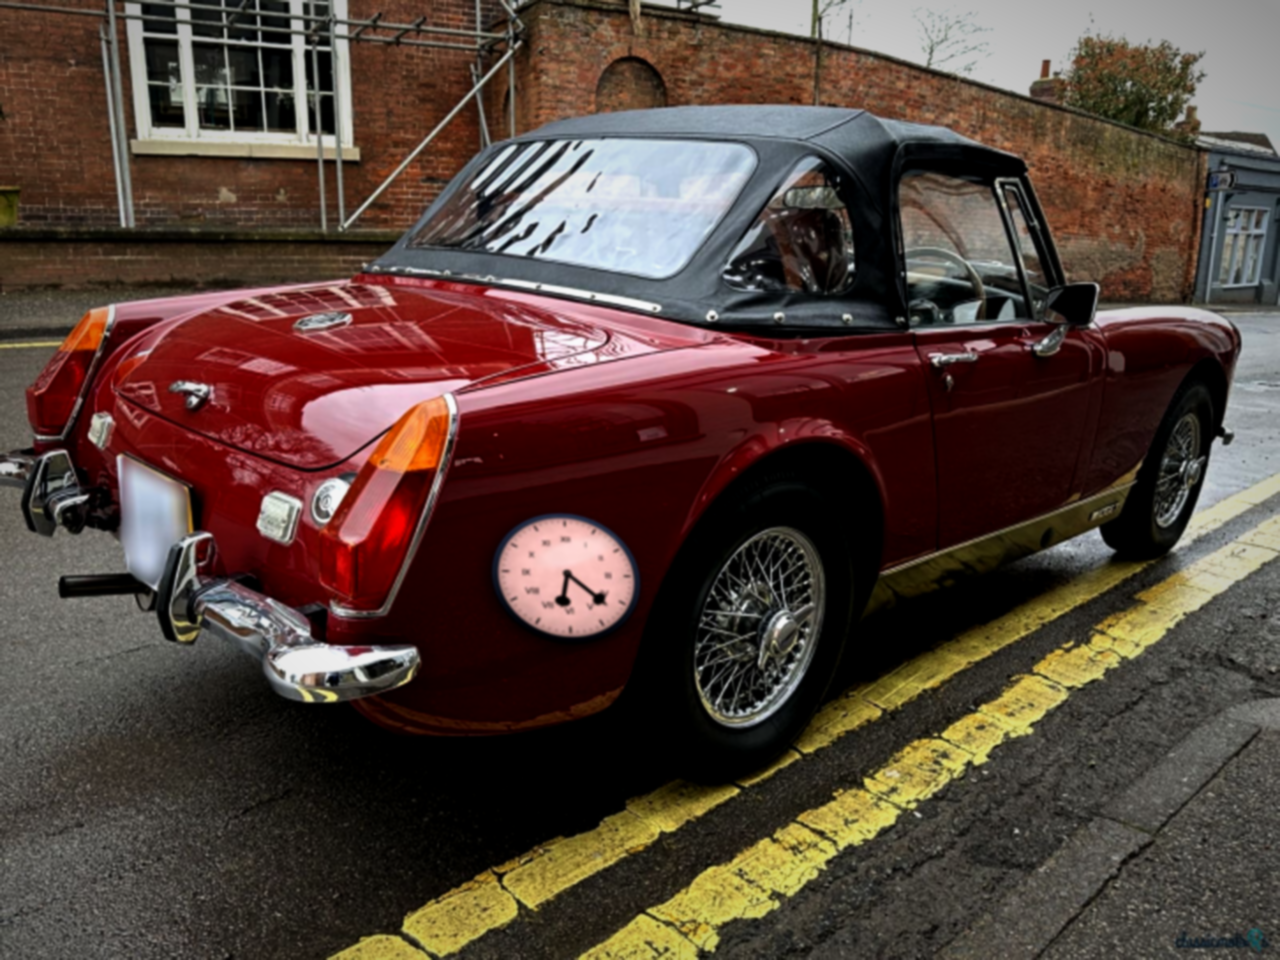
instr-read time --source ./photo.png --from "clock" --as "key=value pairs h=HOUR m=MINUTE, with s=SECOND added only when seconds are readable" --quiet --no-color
h=6 m=22
